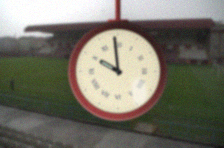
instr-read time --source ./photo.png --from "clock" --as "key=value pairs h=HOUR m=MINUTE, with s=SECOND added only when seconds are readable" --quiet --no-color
h=9 m=59
